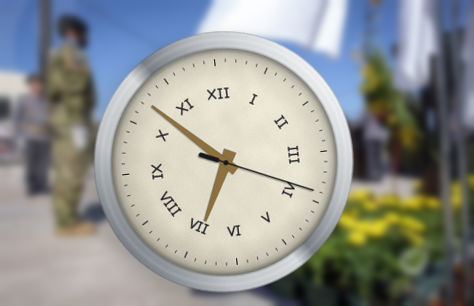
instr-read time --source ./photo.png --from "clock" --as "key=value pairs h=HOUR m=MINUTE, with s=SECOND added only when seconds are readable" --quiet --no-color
h=6 m=52 s=19
